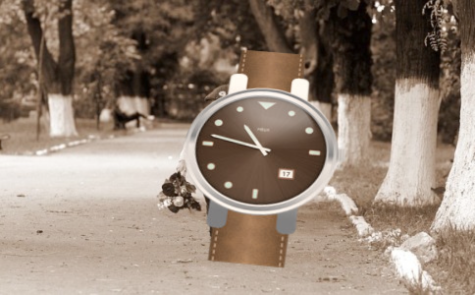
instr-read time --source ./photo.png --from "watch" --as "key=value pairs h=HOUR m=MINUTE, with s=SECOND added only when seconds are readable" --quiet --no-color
h=10 m=47
